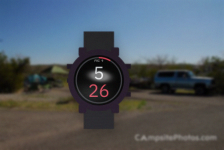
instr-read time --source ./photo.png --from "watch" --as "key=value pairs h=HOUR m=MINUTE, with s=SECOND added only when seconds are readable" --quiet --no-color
h=5 m=26
